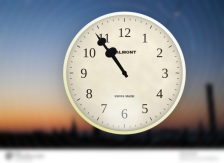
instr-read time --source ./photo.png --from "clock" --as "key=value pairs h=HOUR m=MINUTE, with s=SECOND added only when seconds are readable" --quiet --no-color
h=10 m=54
